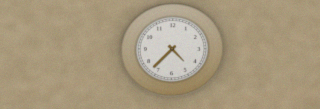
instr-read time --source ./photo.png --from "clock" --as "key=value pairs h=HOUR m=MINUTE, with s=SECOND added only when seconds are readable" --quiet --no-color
h=4 m=37
